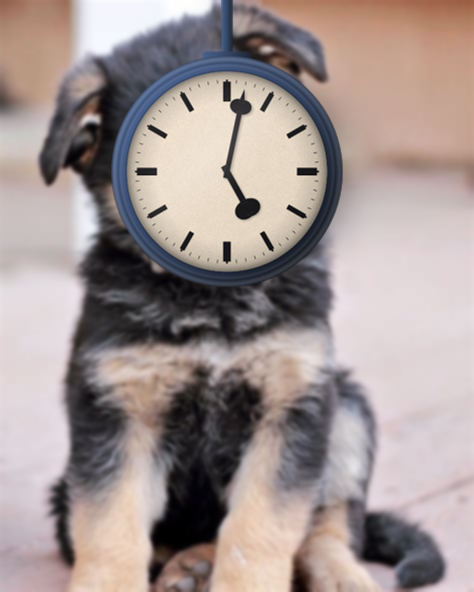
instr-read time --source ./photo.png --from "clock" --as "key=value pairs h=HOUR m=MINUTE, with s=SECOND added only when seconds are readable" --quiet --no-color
h=5 m=2
